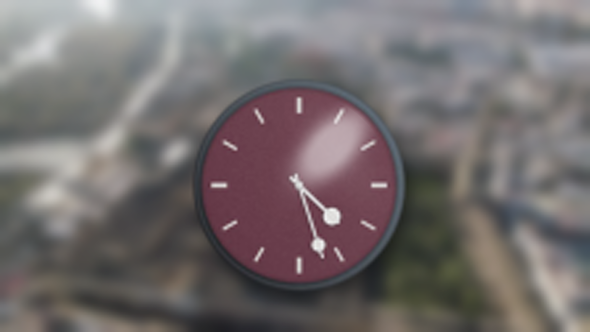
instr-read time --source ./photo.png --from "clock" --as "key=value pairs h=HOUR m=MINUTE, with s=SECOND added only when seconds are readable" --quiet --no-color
h=4 m=27
